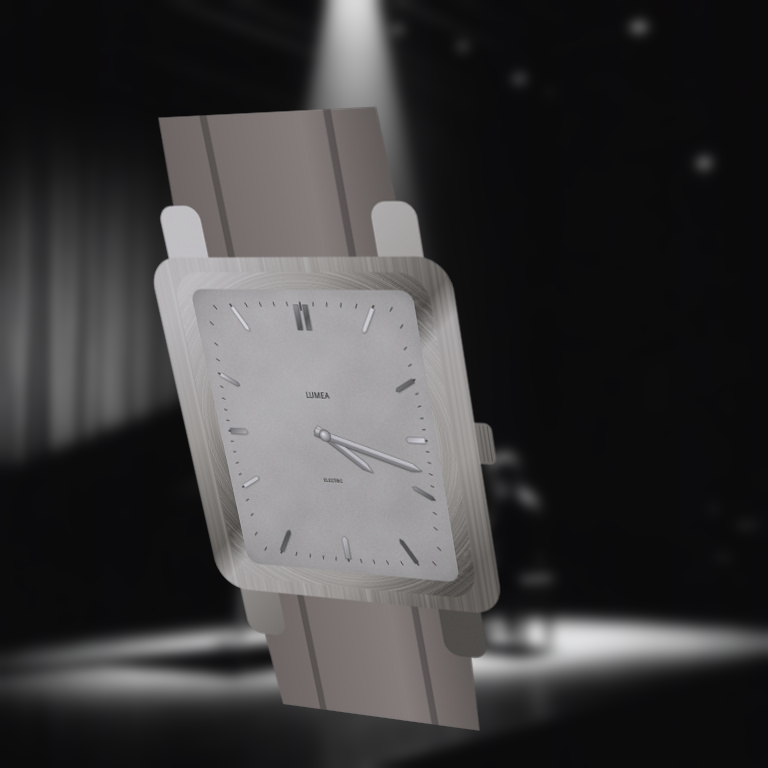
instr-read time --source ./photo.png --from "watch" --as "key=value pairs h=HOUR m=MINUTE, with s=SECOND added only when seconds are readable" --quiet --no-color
h=4 m=18
